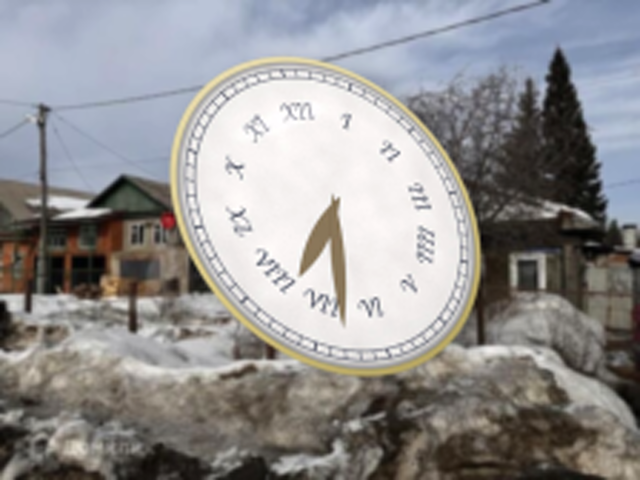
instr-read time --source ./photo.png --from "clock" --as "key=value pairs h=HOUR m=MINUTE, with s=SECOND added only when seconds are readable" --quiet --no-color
h=7 m=33
